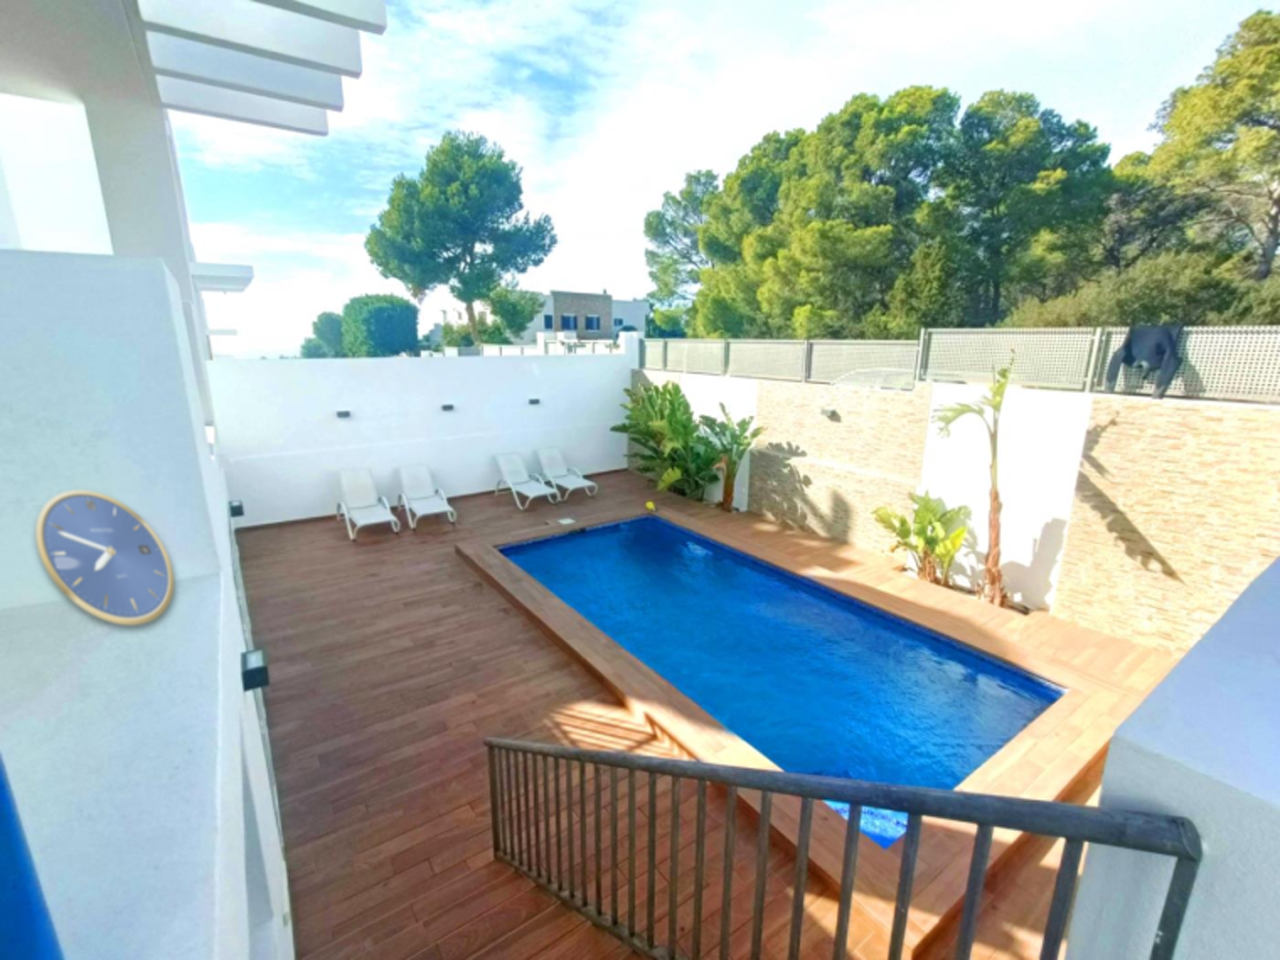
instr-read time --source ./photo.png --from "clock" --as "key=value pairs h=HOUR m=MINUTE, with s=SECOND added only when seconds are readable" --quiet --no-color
h=7 m=49
